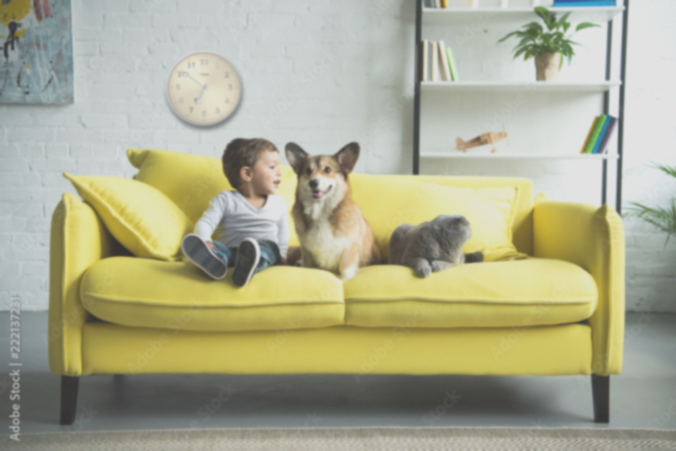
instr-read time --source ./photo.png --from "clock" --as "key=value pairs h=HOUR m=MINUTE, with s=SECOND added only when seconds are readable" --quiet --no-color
h=6 m=51
